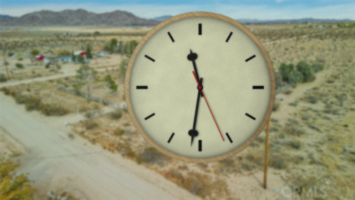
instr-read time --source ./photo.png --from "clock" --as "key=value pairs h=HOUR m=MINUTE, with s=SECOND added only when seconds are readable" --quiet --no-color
h=11 m=31 s=26
